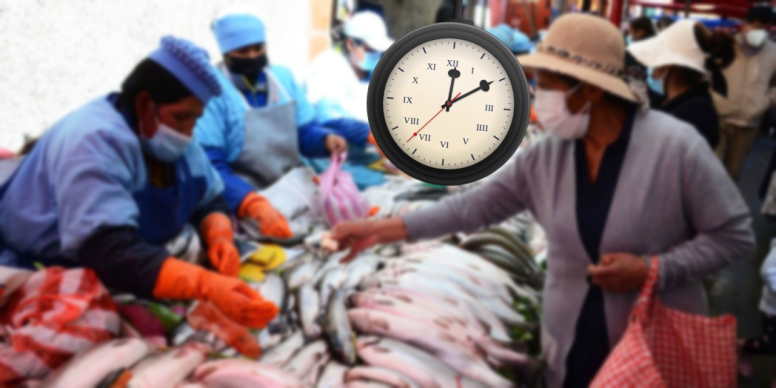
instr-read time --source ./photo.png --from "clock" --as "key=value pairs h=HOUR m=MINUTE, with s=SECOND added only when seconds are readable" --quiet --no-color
h=12 m=9 s=37
